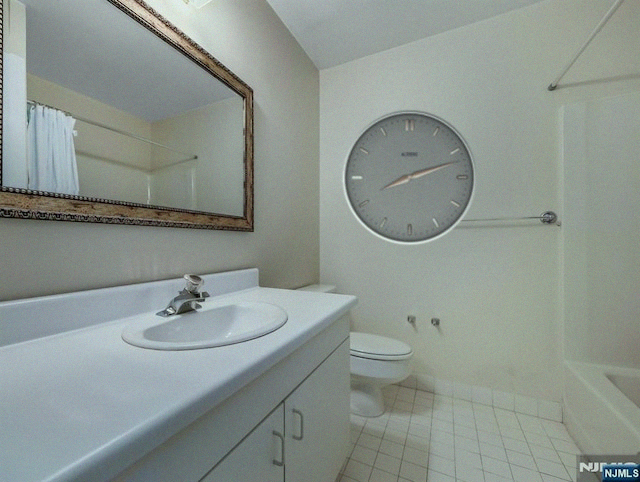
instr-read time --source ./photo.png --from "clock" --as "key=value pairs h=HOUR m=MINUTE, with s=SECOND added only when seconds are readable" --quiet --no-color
h=8 m=12
